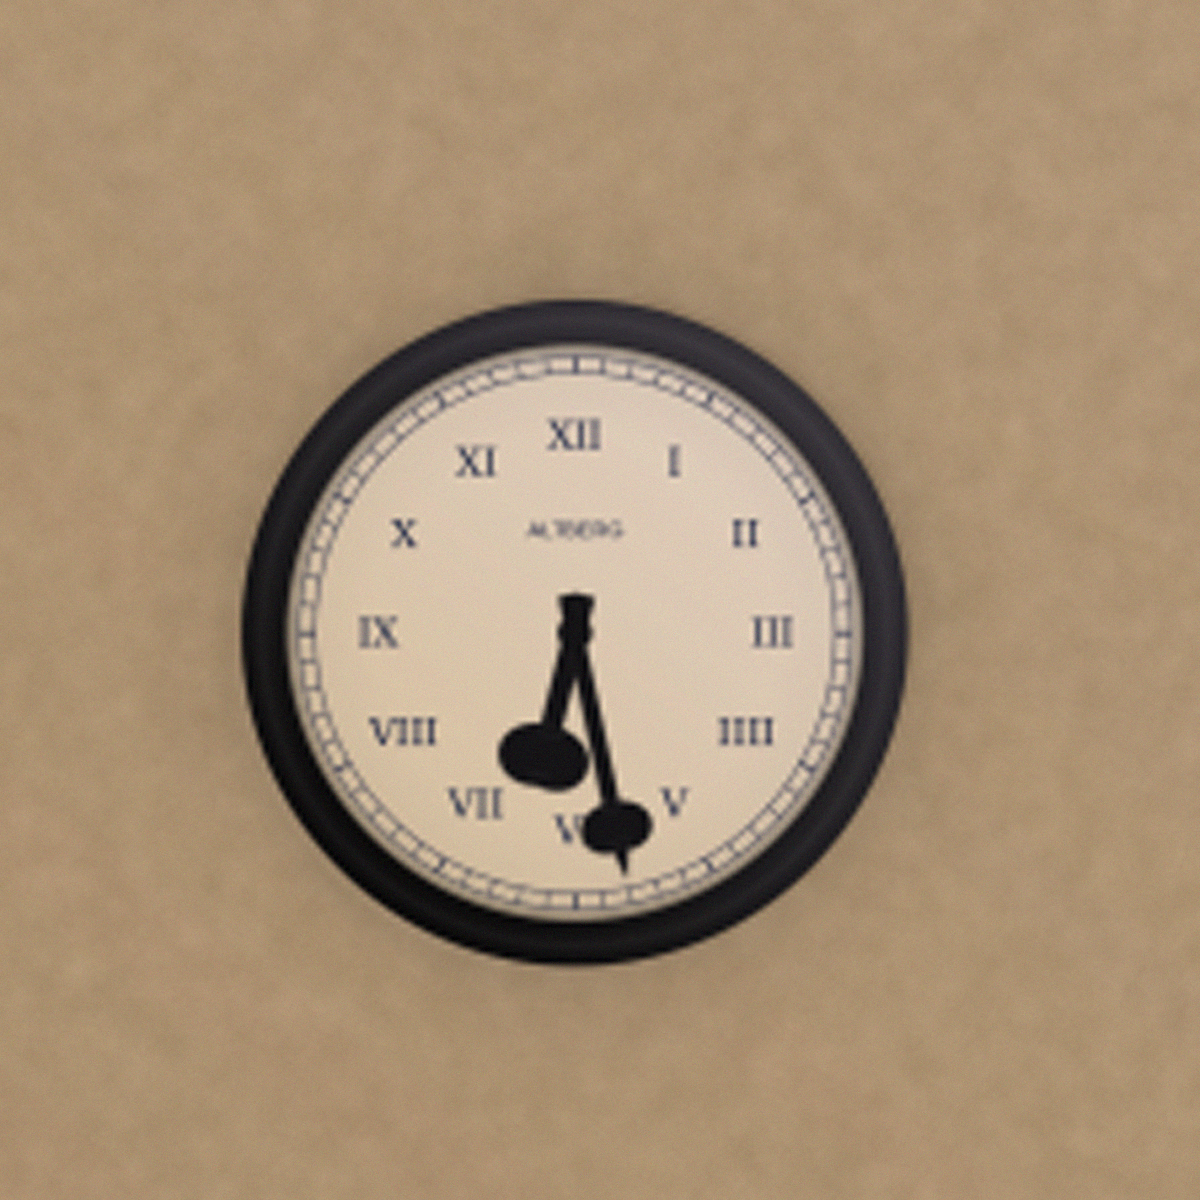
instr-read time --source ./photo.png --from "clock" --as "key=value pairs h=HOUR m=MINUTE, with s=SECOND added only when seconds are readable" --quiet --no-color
h=6 m=28
